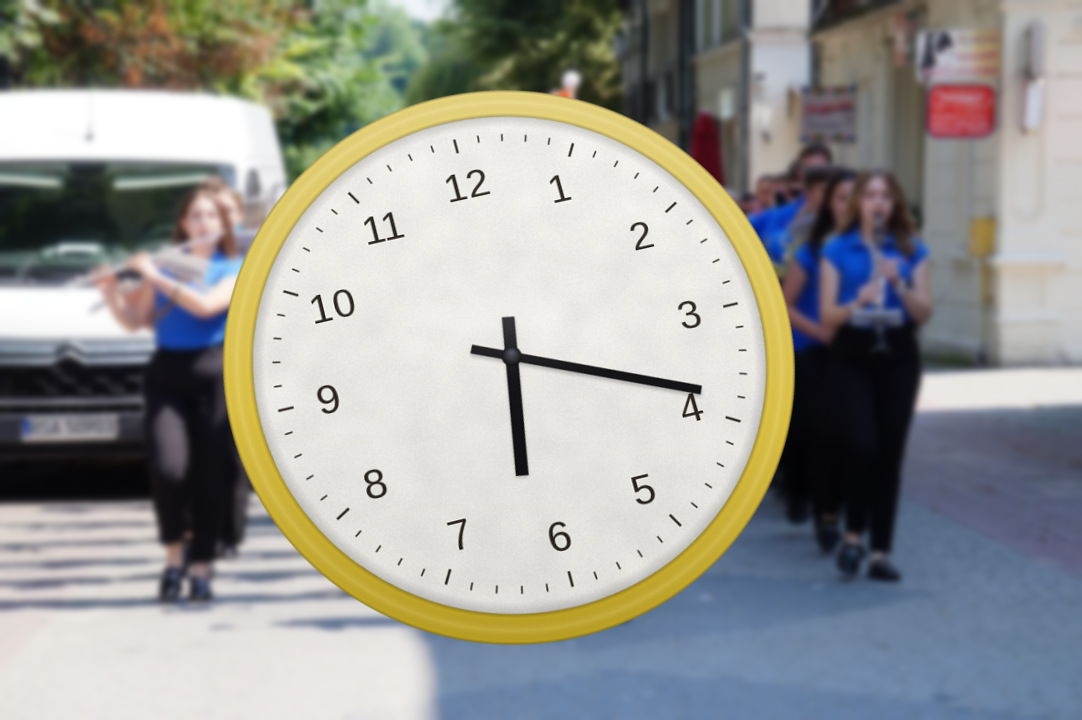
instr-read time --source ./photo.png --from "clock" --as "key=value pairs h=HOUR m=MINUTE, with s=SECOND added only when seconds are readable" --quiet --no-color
h=6 m=19
